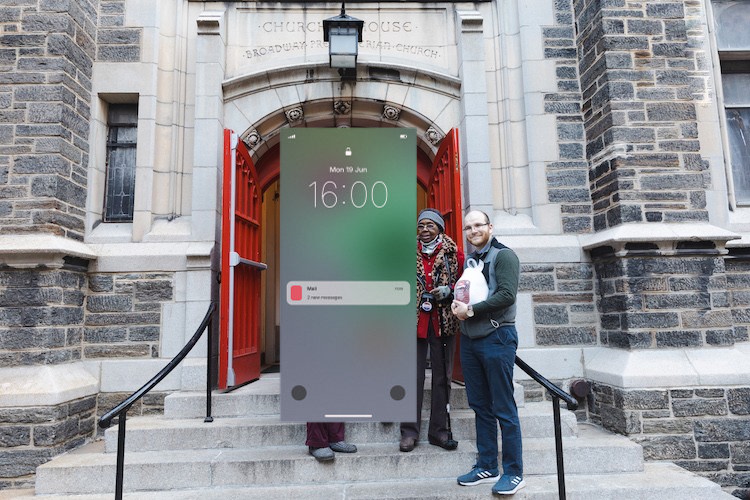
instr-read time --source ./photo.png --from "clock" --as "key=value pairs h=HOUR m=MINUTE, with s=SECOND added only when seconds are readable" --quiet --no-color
h=16 m=0
